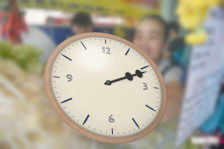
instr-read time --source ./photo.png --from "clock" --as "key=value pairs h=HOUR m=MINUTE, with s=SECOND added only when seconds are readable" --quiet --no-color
h=2 m=11
